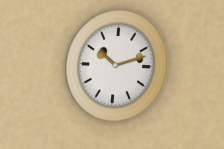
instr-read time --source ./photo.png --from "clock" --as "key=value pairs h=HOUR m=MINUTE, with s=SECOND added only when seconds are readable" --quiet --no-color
h=10 m=12
